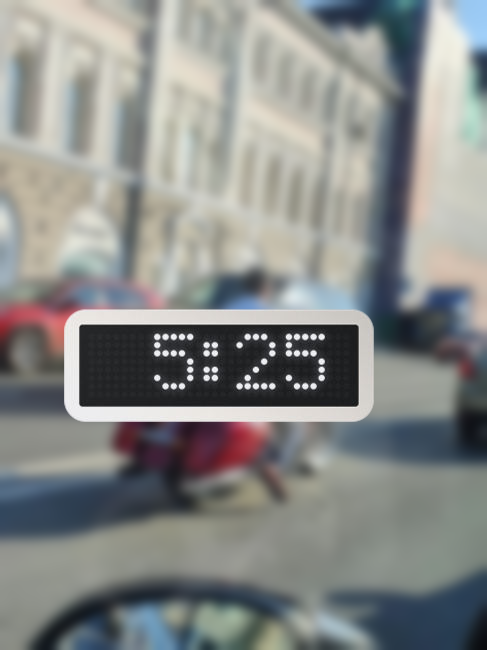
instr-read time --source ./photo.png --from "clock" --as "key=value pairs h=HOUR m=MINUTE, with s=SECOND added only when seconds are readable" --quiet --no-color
h=5 m=25
